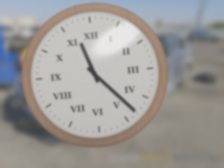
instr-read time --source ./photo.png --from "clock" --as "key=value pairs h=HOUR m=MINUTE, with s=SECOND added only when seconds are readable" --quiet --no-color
h=11 m=23
